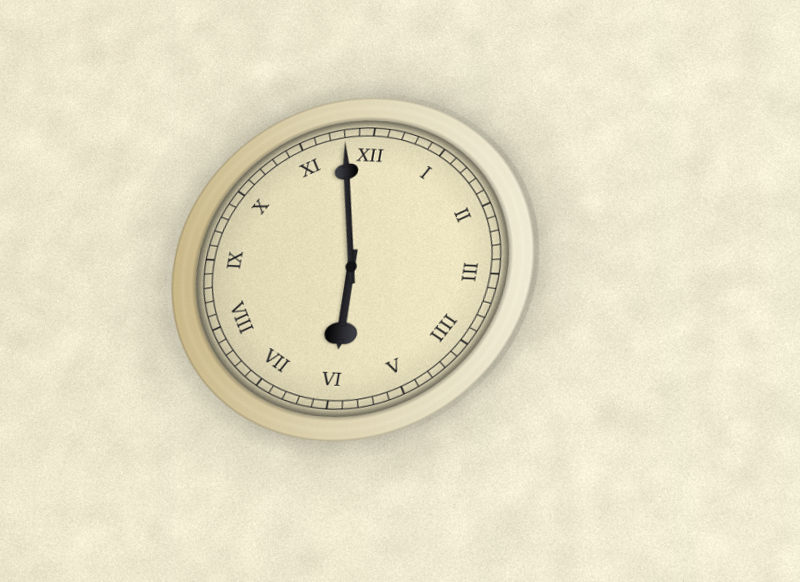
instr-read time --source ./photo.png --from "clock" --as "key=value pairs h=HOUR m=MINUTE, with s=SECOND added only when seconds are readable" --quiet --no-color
h=5 m=58
